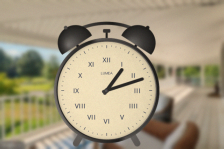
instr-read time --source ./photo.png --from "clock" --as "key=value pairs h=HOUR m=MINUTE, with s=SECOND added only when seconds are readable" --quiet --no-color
h=1 m=12
